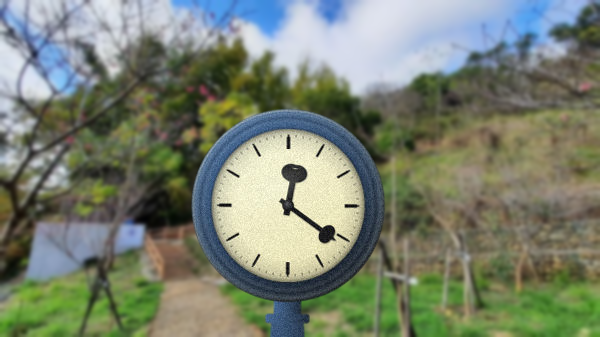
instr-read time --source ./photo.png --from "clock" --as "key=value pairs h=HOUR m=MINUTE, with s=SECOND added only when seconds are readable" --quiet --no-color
h=12 m=21
